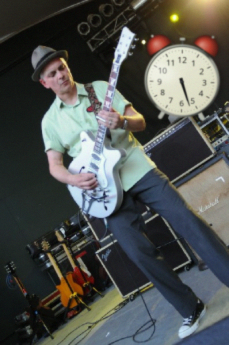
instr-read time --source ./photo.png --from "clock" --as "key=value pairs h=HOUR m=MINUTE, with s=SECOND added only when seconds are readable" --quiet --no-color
h=5 m=27
